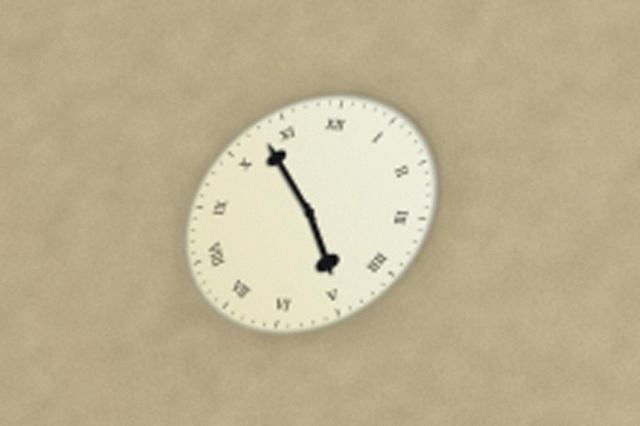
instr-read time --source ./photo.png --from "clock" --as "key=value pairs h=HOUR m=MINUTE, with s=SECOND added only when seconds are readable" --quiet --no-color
h=4 m=53
